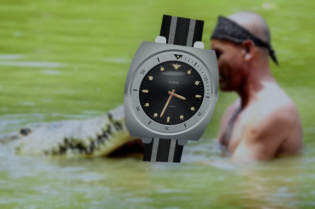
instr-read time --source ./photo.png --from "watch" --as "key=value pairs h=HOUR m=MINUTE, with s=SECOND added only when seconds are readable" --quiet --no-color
h=3 m=33
